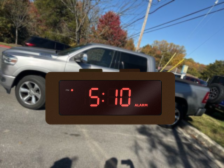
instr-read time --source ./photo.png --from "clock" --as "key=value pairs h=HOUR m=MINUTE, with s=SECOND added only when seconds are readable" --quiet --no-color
h=5 m=10
